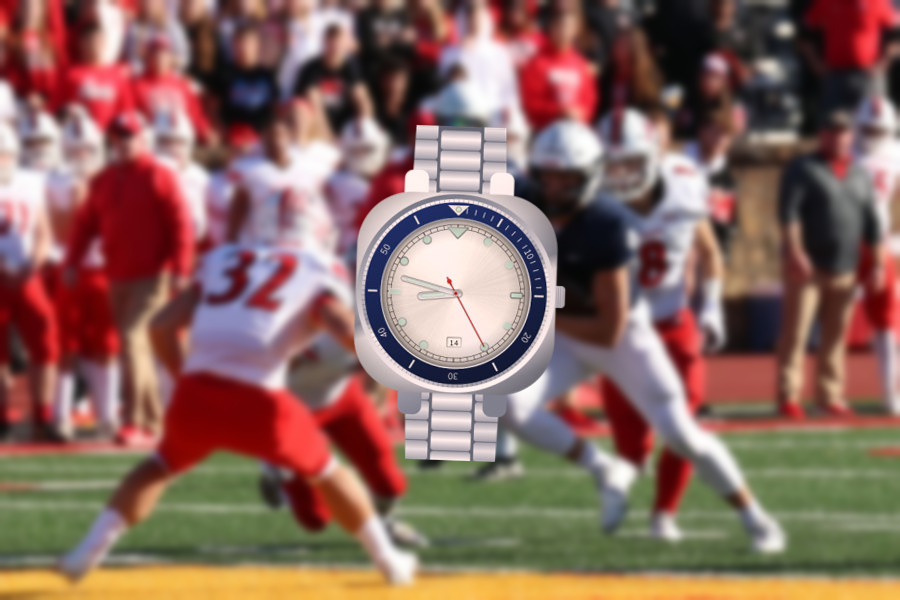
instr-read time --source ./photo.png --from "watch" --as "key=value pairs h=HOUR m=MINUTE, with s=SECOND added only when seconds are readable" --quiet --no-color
h=8 m=47 s=25
